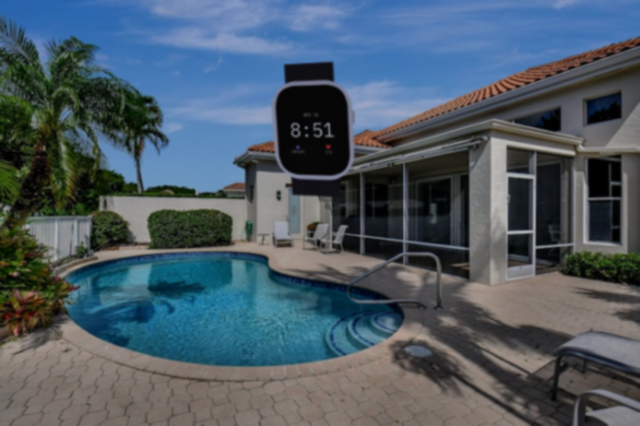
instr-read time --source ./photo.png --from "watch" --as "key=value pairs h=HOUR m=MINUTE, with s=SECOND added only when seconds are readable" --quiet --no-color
h=8 m=51
